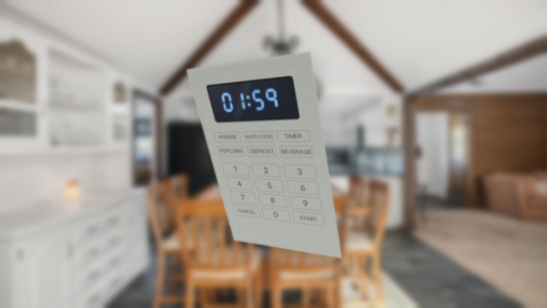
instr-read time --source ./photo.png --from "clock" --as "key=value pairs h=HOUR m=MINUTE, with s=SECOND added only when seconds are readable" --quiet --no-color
h=1 m=59
